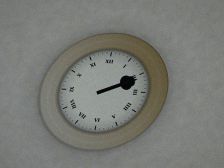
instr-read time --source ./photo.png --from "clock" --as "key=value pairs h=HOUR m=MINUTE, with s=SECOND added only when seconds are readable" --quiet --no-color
h=2 m=11
